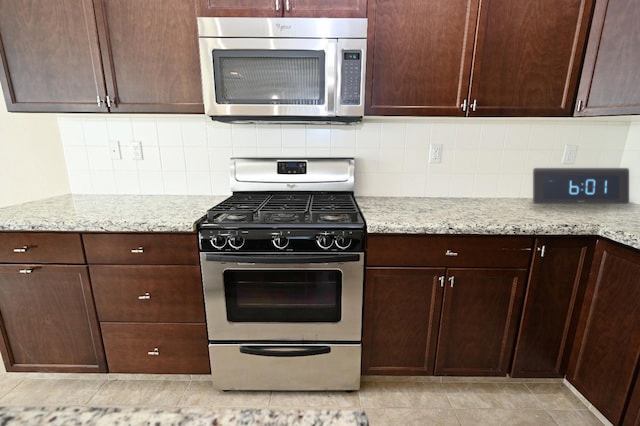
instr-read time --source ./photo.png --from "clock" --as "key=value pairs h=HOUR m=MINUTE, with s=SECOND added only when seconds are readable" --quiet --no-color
h=6 m=1
